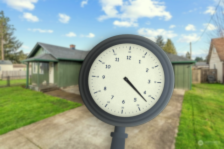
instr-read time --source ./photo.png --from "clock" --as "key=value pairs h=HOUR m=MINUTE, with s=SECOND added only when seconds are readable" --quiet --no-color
h=4 m=22
